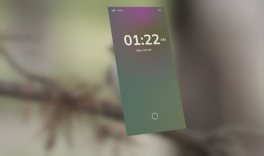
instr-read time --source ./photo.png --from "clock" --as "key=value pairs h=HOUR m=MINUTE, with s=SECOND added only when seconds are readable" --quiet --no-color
h=1 m=22
